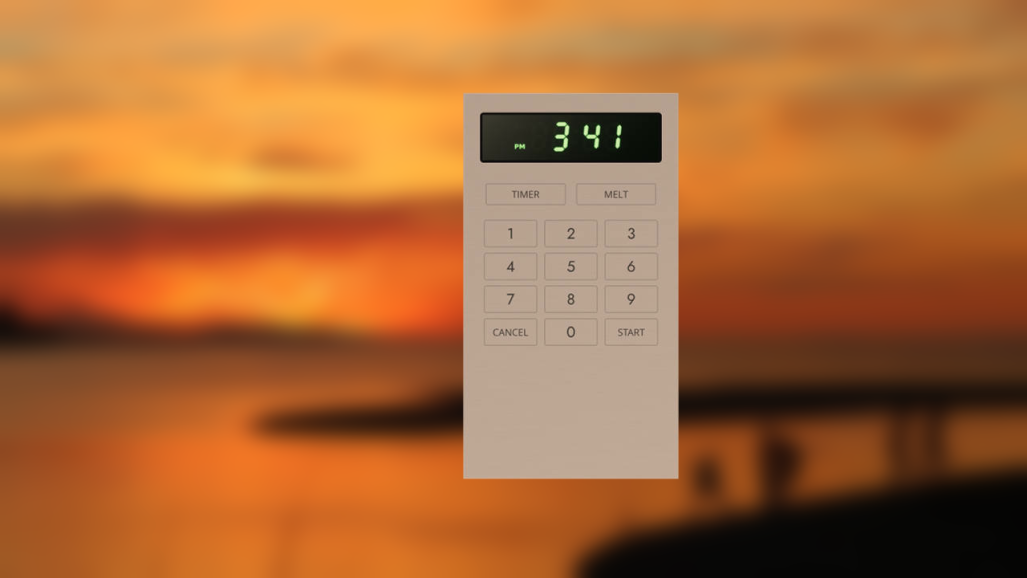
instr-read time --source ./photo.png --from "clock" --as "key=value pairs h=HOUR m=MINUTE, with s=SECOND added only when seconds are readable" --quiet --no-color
h=3 m=41
